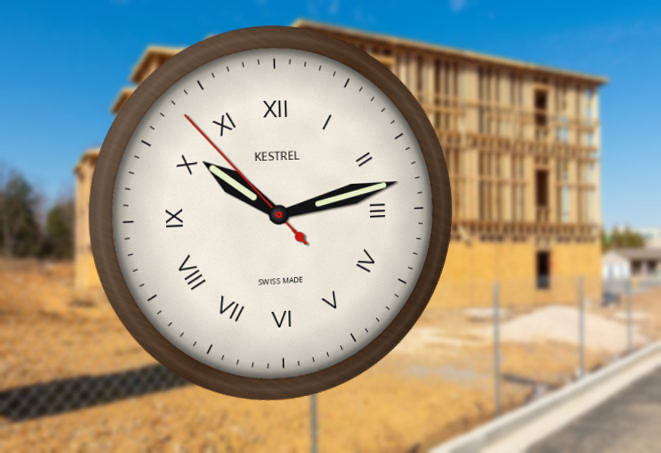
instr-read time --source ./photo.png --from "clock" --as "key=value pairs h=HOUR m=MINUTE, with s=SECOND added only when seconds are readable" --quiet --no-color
h=10 m=12 s=53
